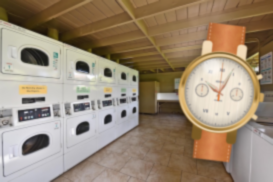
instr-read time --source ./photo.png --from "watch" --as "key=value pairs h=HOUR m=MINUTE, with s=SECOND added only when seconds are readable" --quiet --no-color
h=10 m=4
